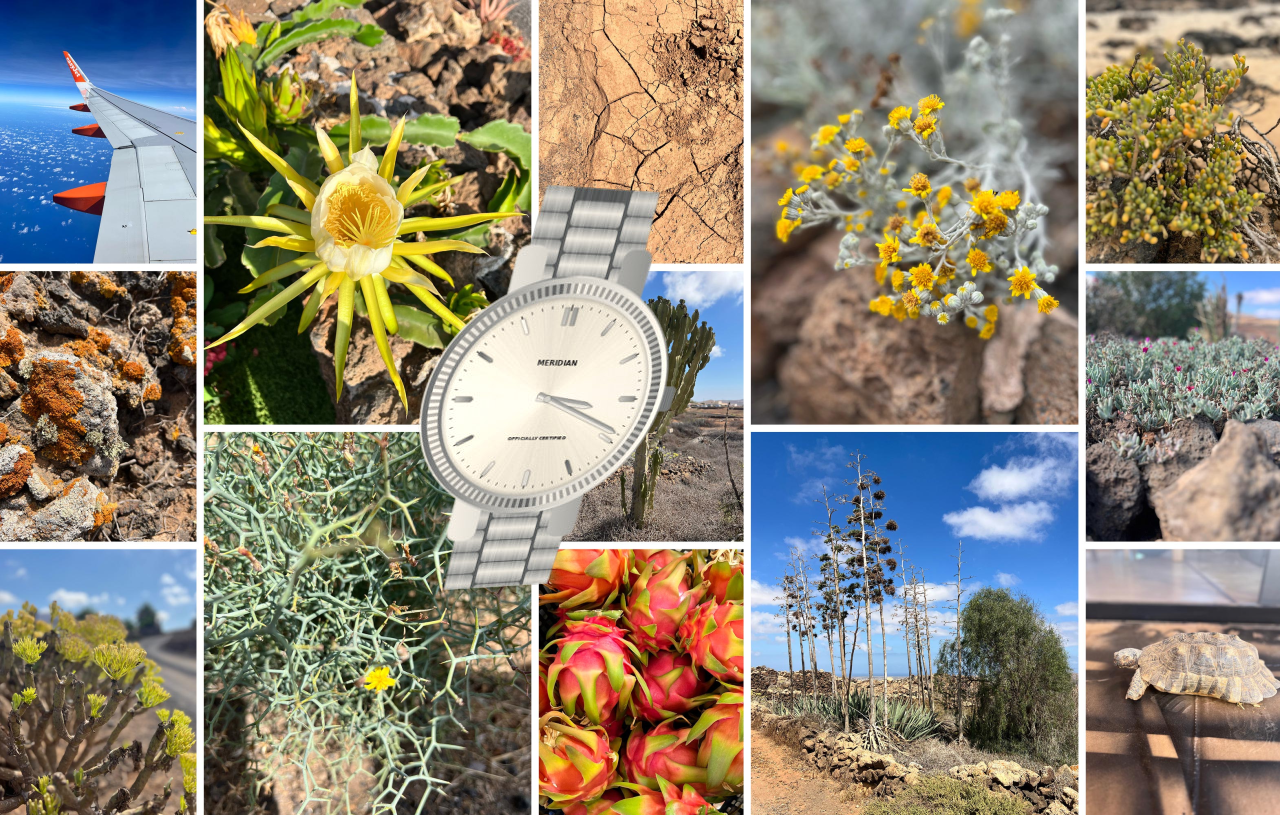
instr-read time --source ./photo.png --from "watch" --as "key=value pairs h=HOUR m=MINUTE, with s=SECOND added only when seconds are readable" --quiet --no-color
h=3 m=19
